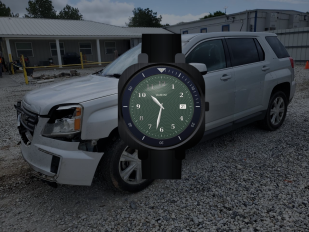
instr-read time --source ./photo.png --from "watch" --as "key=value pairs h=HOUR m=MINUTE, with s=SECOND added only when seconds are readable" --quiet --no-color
h=10 m=32
